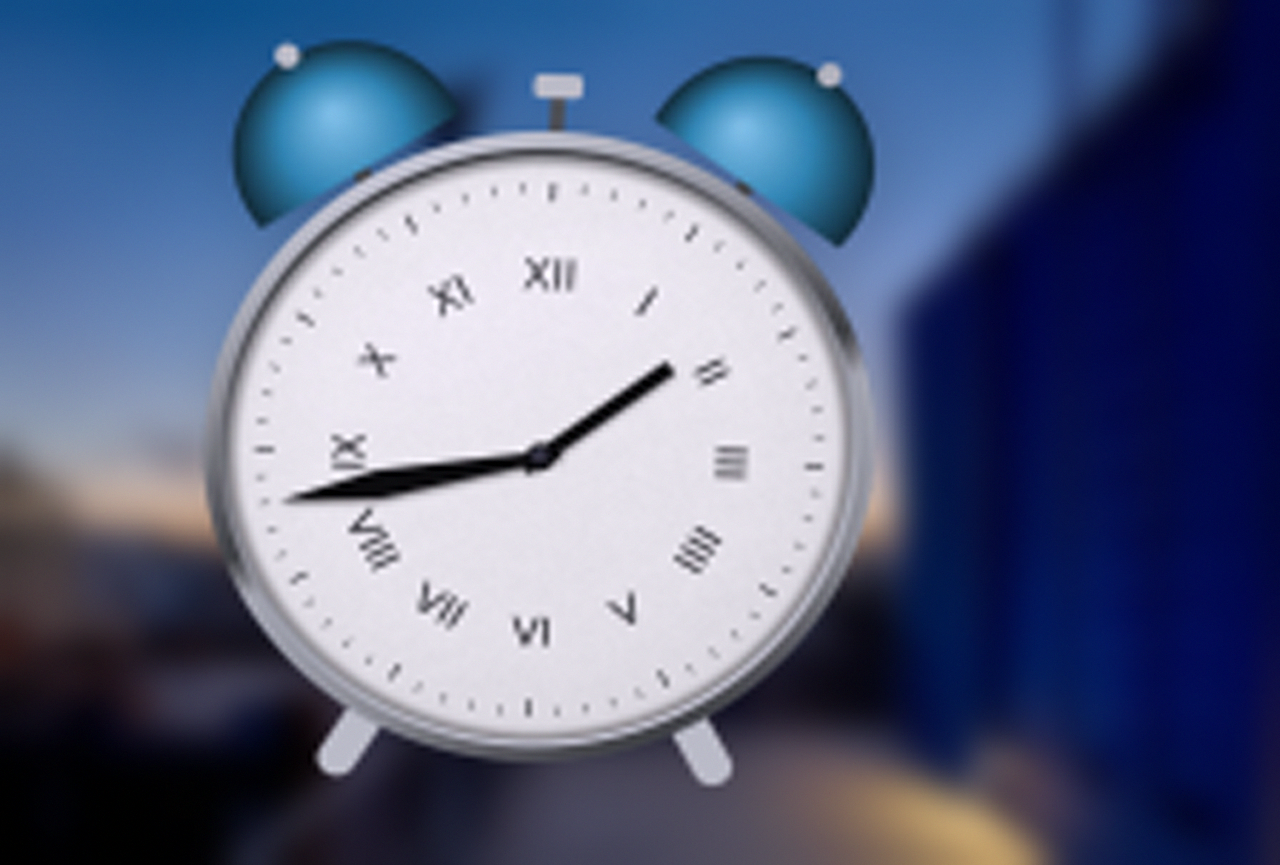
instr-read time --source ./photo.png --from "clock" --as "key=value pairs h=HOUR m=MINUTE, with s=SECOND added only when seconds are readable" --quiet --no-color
h=1 m=43
